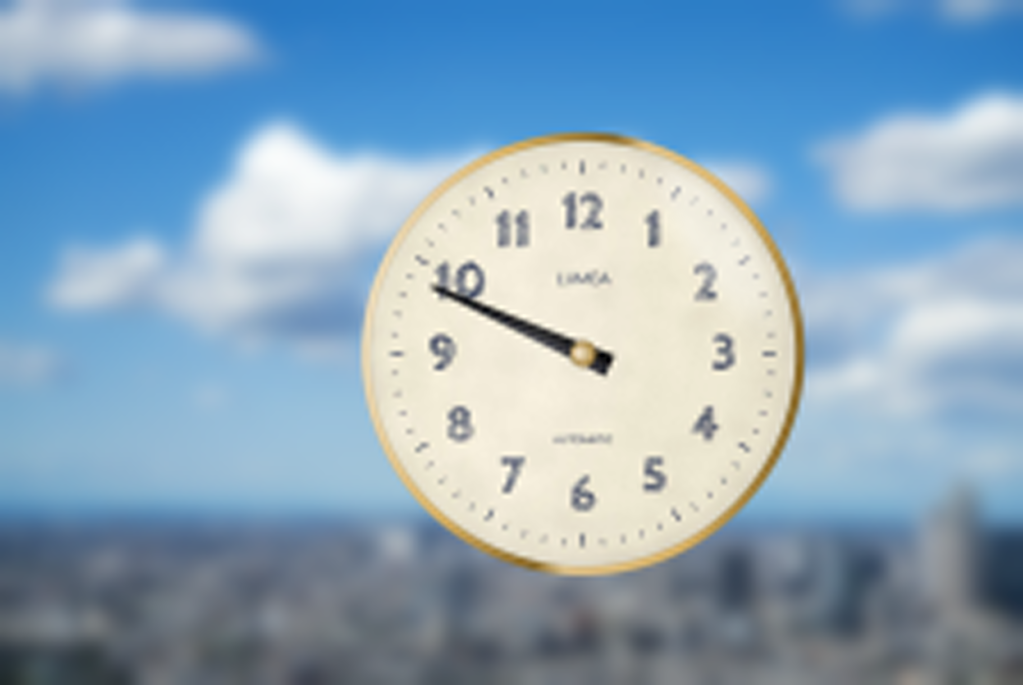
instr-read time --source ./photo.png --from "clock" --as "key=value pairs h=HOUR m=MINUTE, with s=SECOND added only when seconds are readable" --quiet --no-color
h=9 m=49
